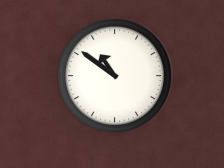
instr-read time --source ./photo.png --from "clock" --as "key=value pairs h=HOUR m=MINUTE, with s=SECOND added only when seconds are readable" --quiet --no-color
h=10 m=51
